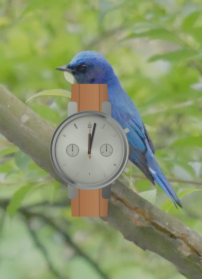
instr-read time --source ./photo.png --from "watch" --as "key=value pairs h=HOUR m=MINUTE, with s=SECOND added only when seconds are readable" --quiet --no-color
h=12 m=2
